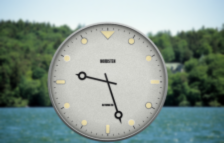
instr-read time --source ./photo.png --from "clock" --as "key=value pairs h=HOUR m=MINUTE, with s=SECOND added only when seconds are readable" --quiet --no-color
h=9 m=27
